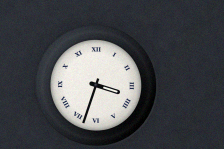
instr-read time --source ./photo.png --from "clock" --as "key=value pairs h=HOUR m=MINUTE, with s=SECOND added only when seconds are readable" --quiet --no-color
h=3 m=33
